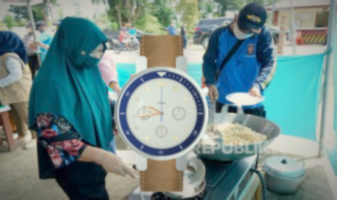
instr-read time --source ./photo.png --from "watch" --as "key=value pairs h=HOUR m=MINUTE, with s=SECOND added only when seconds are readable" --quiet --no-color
h=9 m=44
